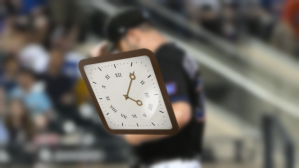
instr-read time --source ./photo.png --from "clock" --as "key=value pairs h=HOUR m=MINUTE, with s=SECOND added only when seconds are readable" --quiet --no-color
h=4 m=6
